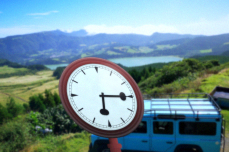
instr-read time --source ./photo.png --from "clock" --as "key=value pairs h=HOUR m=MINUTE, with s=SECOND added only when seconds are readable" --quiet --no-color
h=6 m=15
